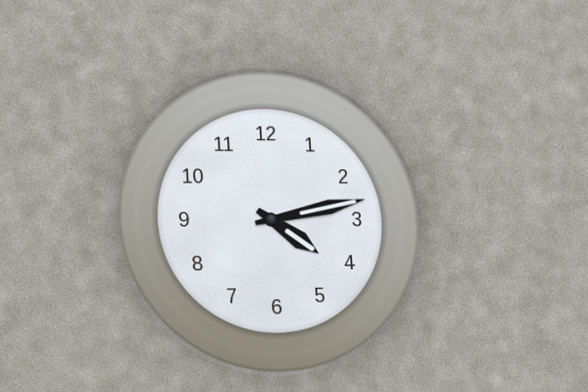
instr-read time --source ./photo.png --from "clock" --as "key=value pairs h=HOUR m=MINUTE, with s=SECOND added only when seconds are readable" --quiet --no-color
h=4 m=13
